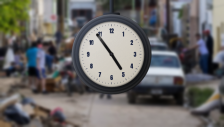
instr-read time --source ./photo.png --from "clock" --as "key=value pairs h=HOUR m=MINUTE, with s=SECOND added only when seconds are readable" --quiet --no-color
h=4 m=54
